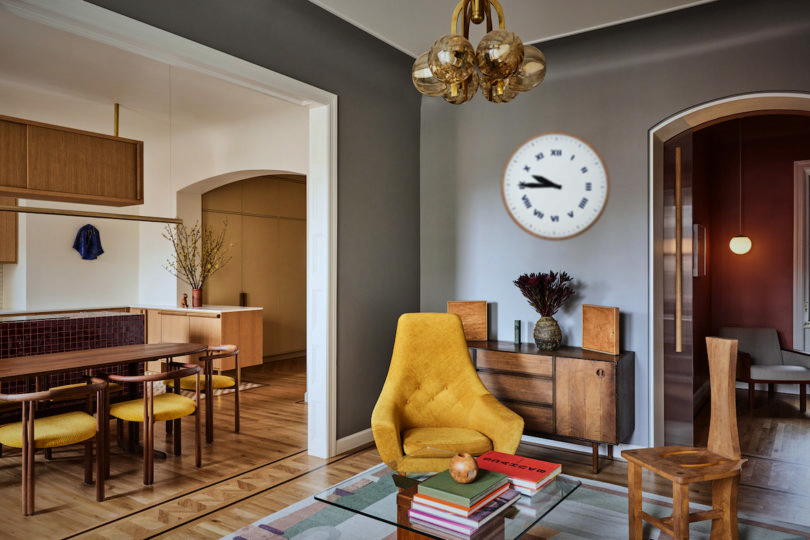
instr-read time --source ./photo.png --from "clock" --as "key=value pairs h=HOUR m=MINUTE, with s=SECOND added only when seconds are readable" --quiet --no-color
h=9 m=45
